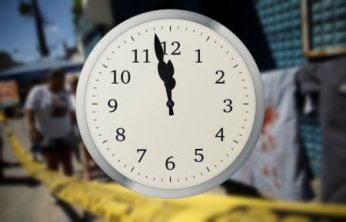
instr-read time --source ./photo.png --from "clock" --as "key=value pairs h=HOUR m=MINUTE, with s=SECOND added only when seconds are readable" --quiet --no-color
h=11 m=58
